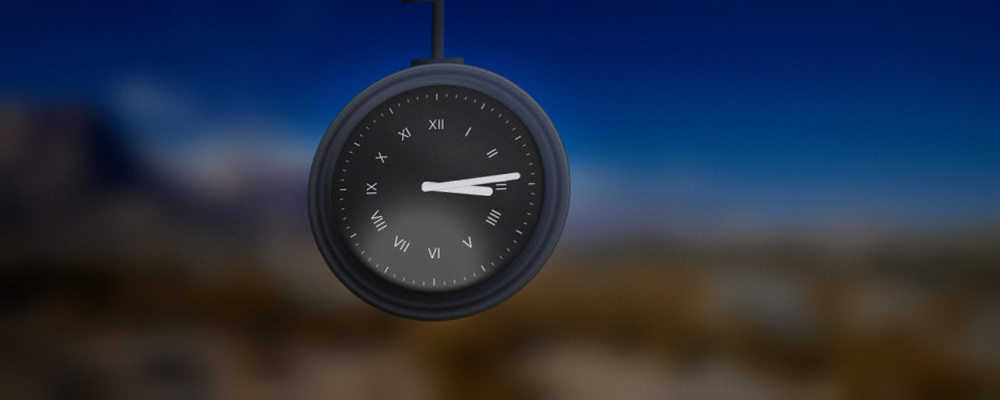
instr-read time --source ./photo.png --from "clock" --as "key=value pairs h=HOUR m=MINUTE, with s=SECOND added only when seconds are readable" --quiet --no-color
h=3 m=14
